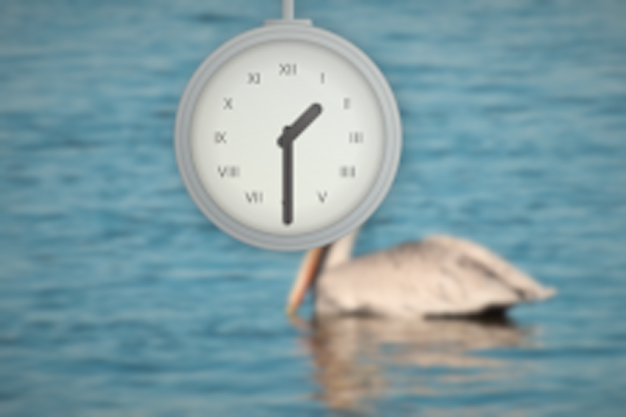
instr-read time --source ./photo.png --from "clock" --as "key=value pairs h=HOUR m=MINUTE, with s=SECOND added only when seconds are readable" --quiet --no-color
h=1 m=30
